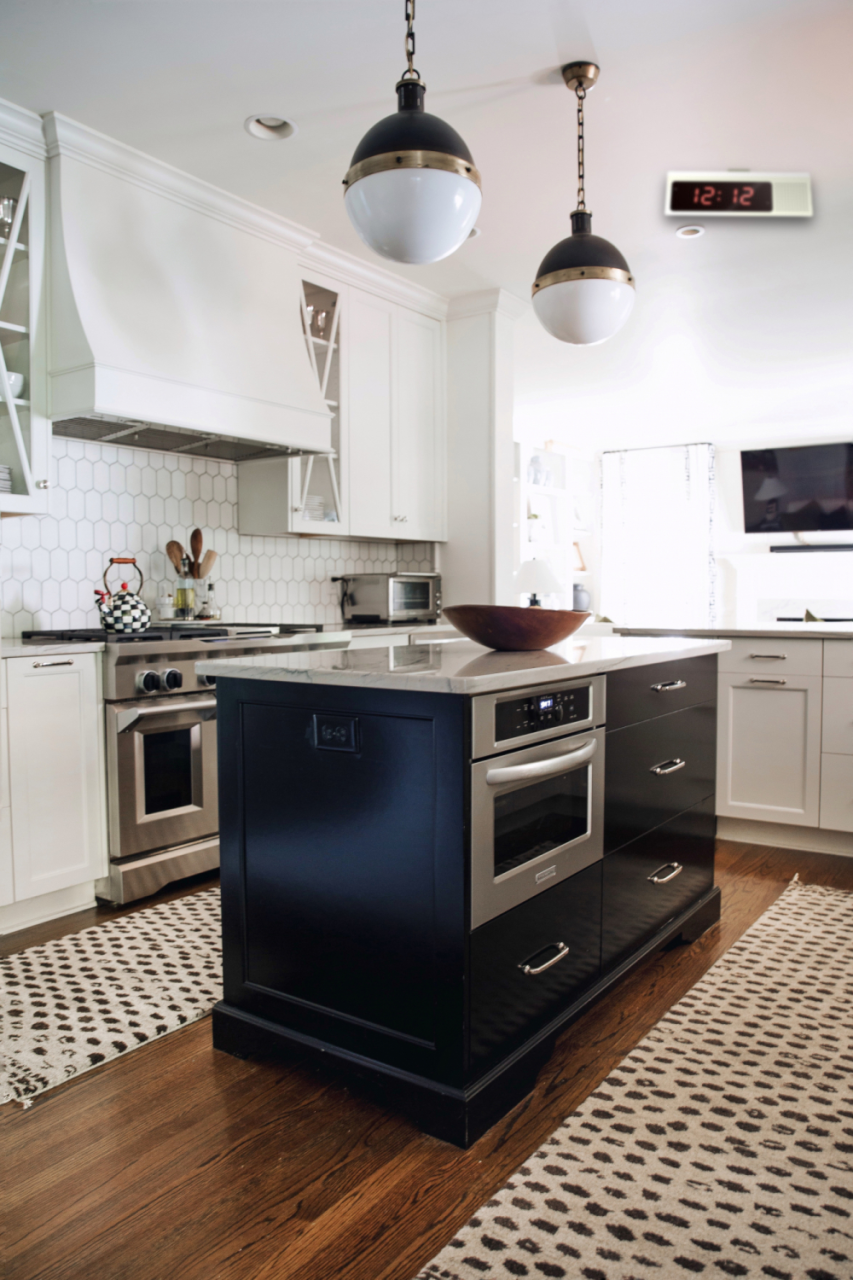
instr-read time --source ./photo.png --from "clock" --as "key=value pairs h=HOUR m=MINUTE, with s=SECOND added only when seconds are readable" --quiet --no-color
h=12 m=12
